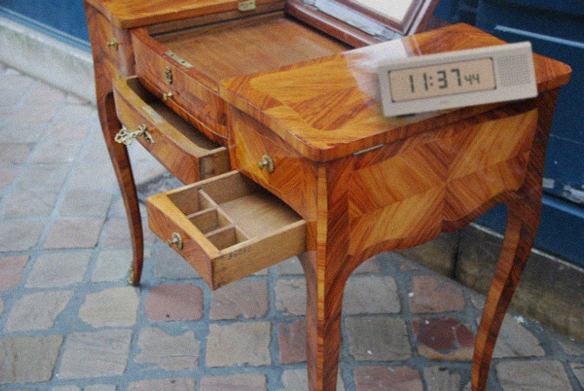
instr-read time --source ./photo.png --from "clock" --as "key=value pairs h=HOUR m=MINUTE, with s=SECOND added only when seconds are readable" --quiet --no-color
h=11 m=37
